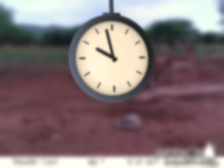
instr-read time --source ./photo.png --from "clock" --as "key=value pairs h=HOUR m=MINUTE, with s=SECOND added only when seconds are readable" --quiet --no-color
h=9 m=58
